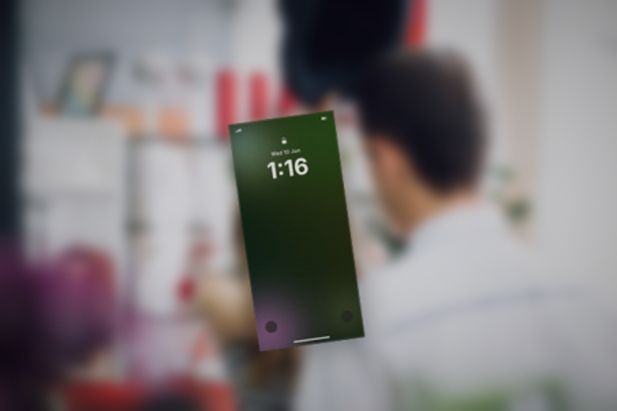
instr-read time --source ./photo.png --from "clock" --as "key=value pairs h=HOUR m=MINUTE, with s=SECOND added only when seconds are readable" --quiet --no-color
h=1 m=16
